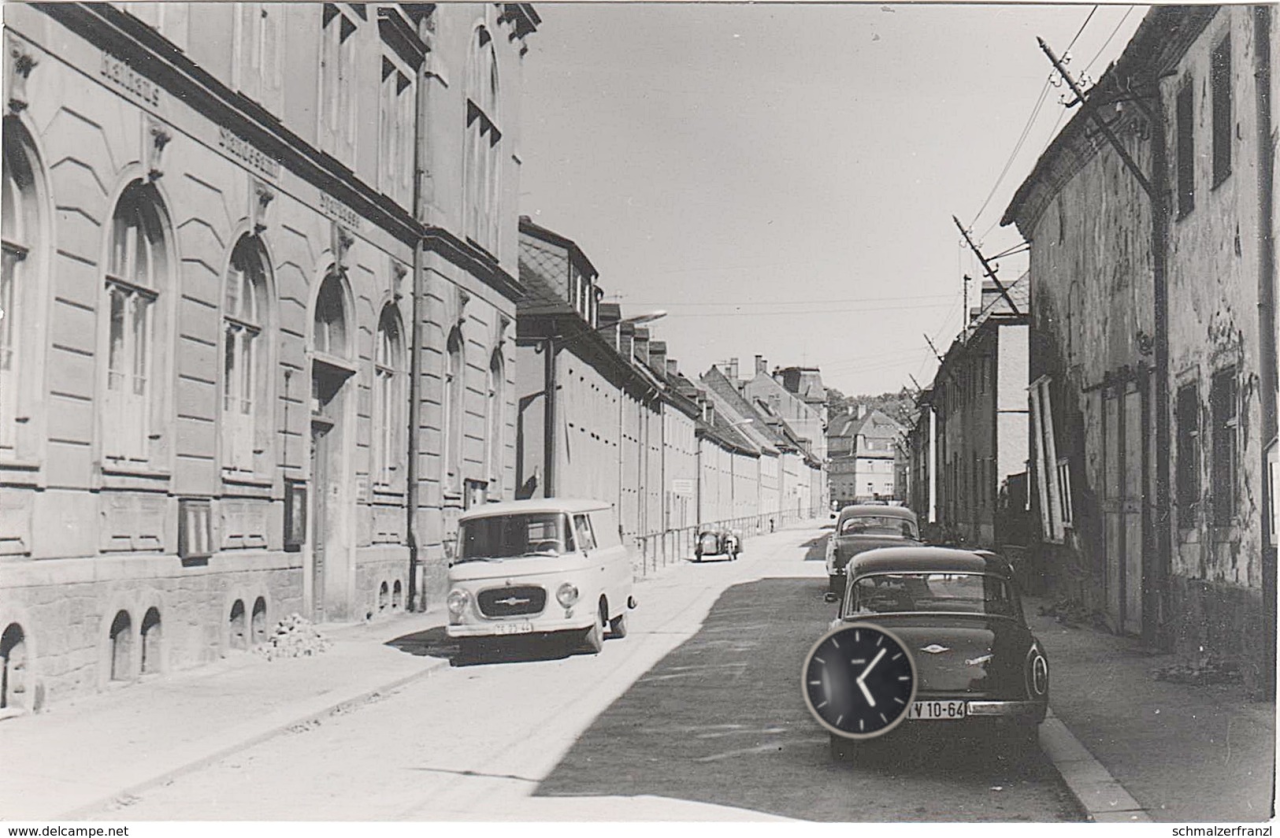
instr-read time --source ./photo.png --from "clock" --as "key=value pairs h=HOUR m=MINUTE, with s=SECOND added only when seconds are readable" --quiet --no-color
h=5 m=7
